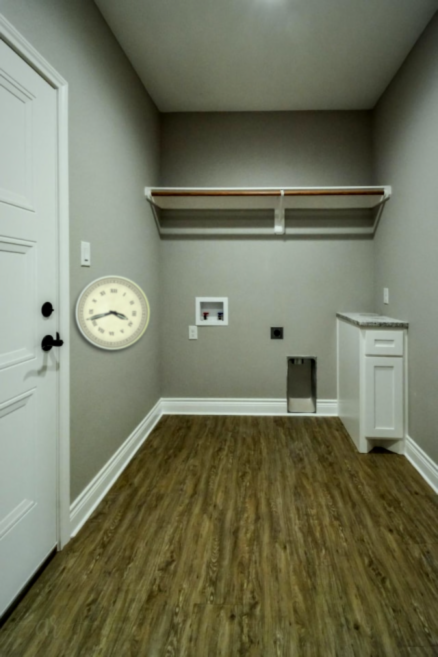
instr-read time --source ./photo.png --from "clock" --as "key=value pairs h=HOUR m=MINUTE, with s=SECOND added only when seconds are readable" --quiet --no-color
h=3 m=42
